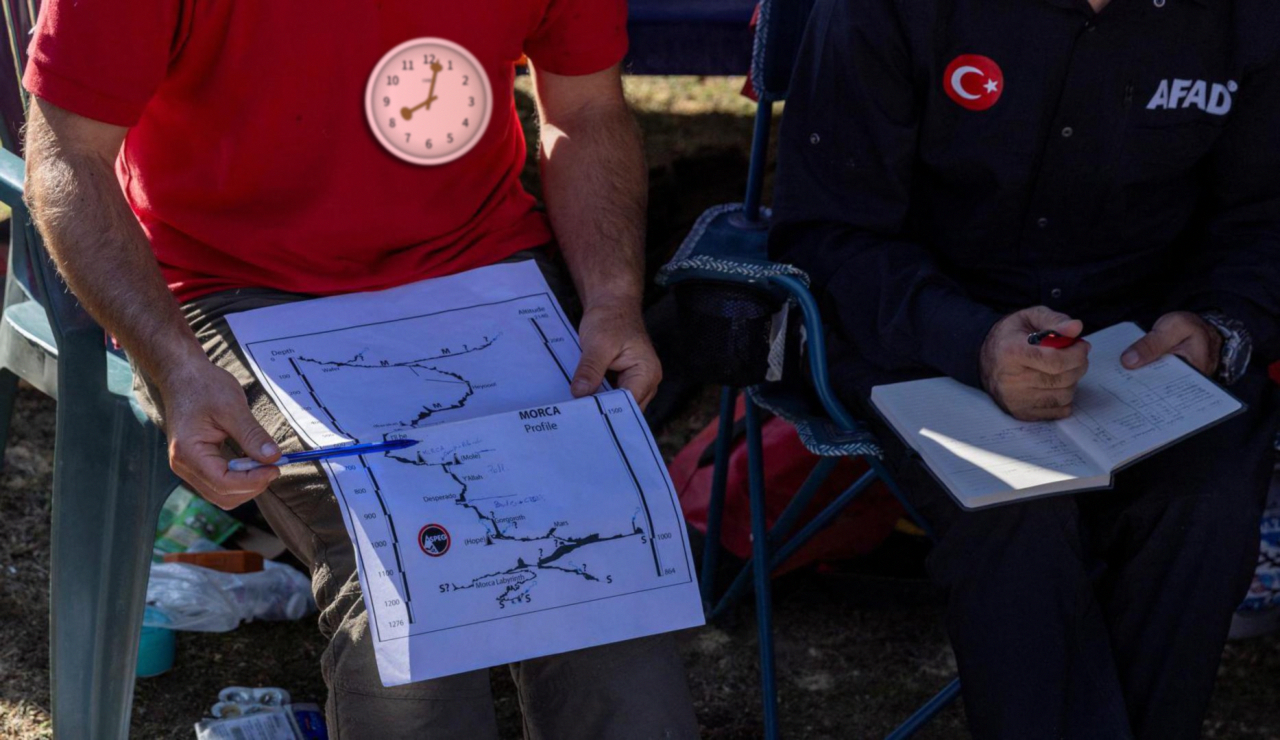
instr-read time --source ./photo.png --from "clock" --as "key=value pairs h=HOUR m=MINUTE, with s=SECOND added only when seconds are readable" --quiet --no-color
h=8 m=2
